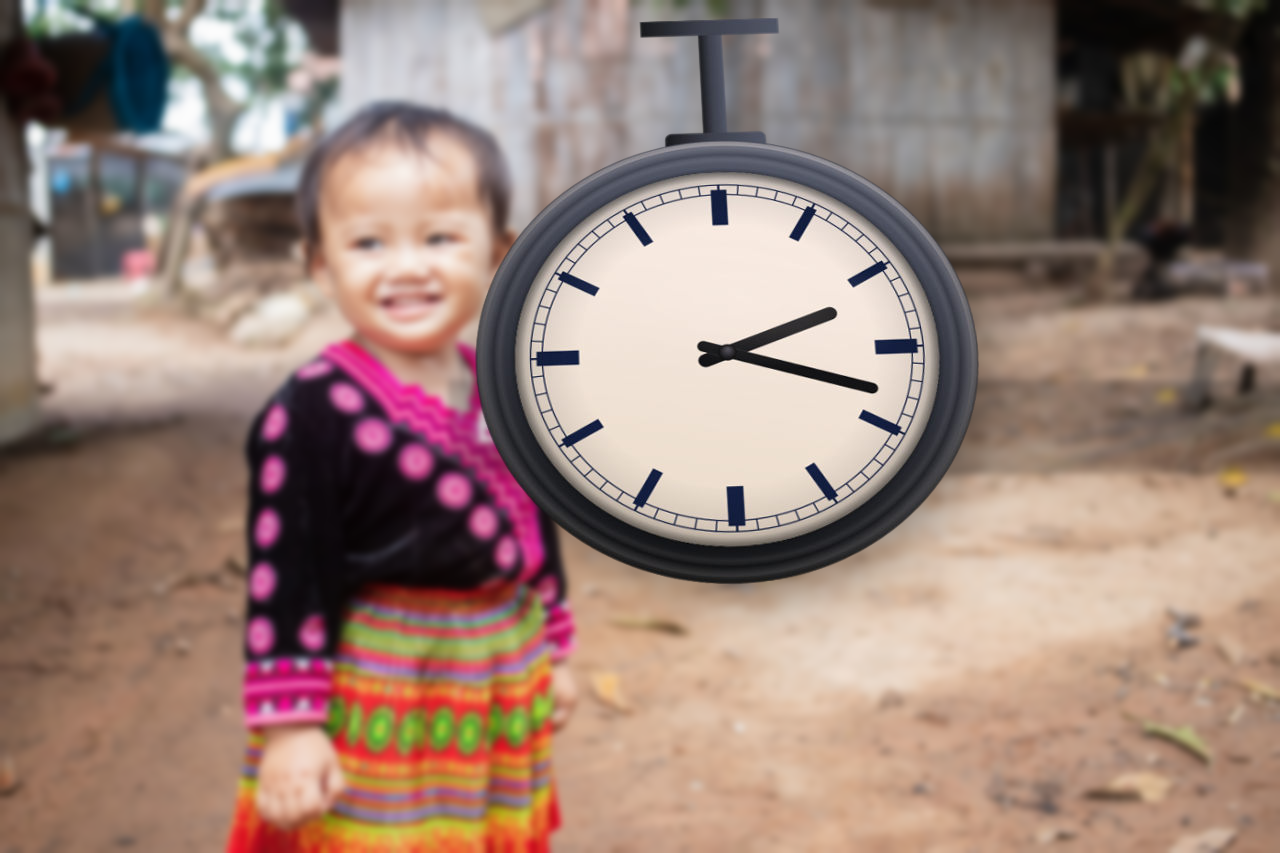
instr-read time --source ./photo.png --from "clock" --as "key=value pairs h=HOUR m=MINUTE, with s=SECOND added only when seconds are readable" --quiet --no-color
h=2 m=18
